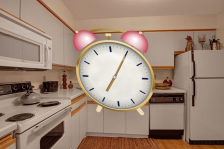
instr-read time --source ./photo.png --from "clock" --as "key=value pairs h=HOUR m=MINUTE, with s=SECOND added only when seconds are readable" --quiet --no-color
h=7 m=5
